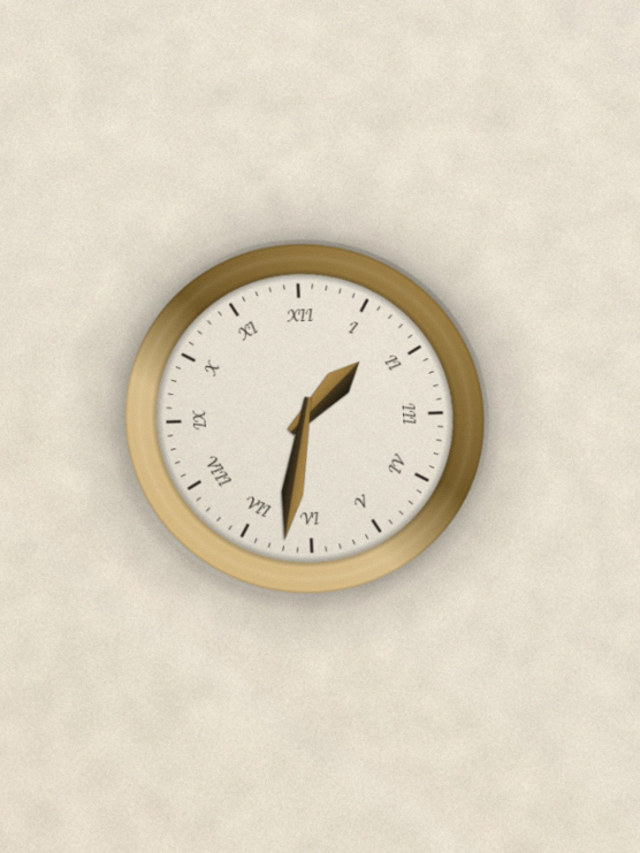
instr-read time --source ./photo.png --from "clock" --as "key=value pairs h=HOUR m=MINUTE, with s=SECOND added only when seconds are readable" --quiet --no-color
h=1 m=32
